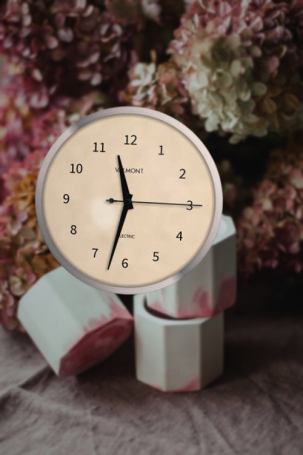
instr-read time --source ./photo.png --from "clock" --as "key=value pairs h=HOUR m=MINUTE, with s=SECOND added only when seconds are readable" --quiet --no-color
h=11 m=32 s=15
